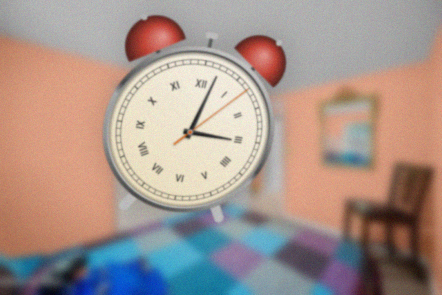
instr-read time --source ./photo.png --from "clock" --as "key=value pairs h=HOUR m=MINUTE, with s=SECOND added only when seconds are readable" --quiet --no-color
h=3 m=2 s=7
